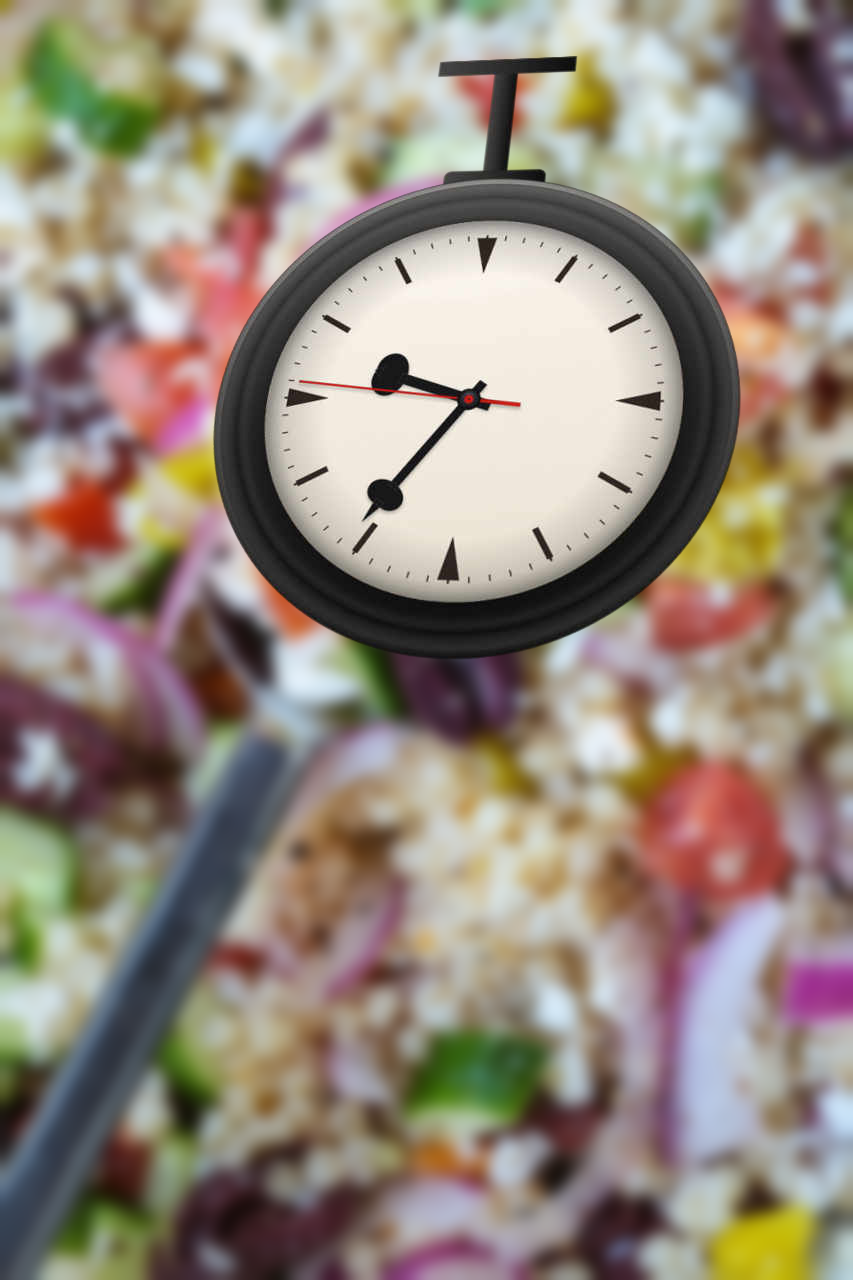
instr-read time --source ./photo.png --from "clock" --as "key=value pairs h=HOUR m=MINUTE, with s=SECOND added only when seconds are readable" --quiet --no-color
h=9 m=35 s=46
